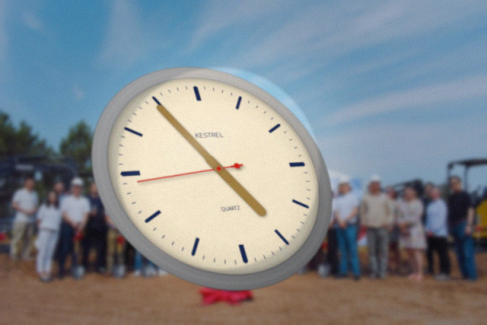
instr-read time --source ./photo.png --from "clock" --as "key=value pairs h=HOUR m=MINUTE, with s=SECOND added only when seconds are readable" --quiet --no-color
h=4 m=54 s=44
